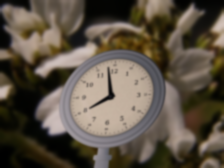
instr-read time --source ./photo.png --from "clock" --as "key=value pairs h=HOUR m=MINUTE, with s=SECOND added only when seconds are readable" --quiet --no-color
h=7 m=58
